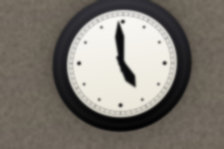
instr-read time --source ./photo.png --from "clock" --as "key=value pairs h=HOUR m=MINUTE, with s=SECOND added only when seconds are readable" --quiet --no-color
h=4 m=59
